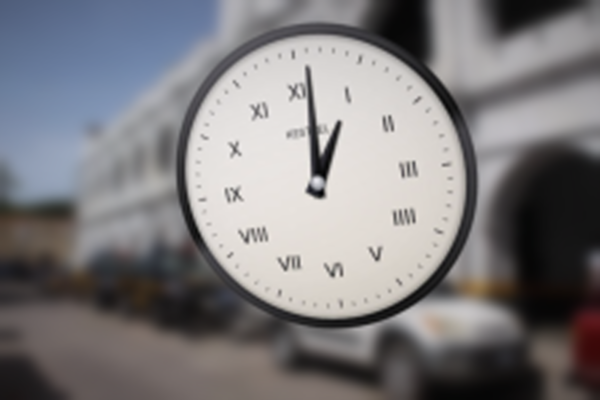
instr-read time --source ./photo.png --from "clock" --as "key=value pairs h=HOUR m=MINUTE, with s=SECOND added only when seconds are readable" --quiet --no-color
h=1 m=1
